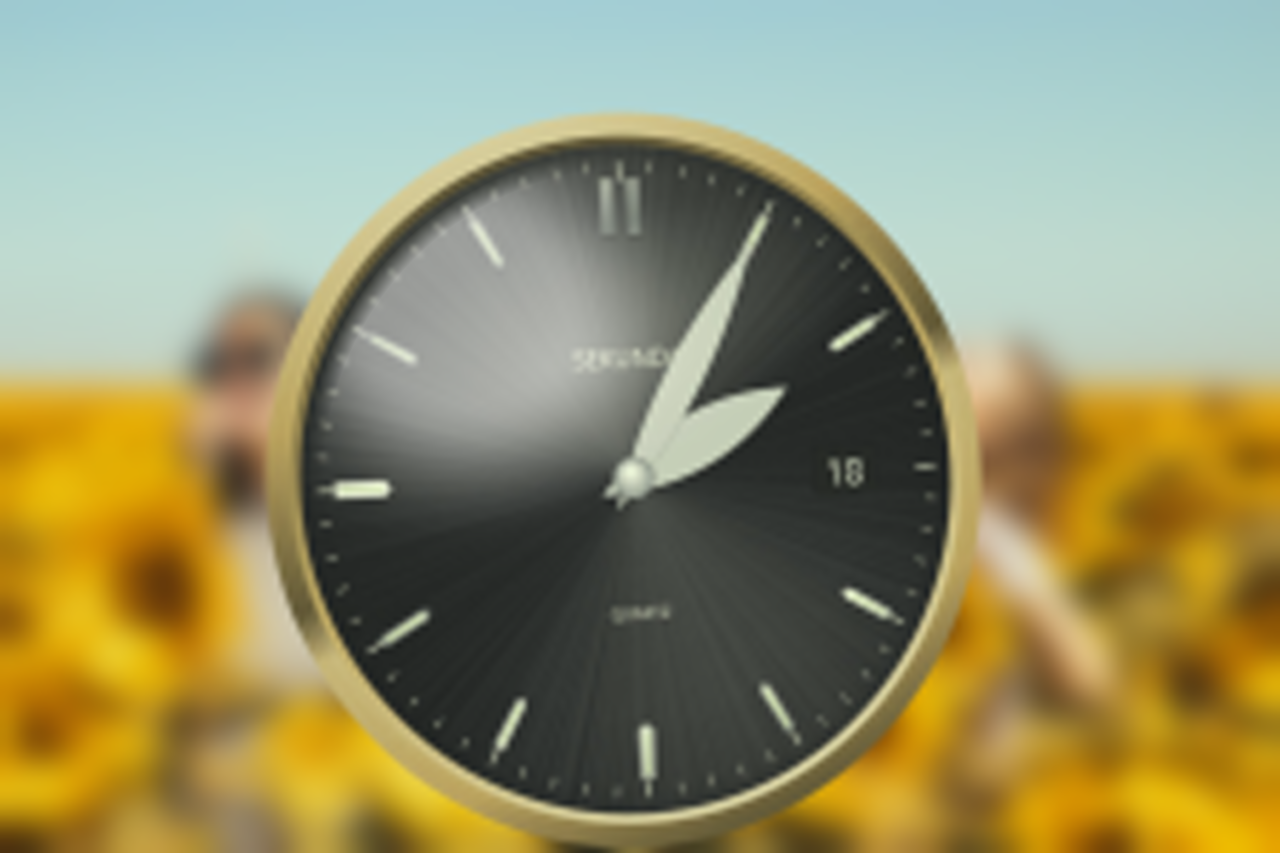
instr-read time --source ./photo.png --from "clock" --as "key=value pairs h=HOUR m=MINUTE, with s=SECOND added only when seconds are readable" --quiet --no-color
h=2 m=5
